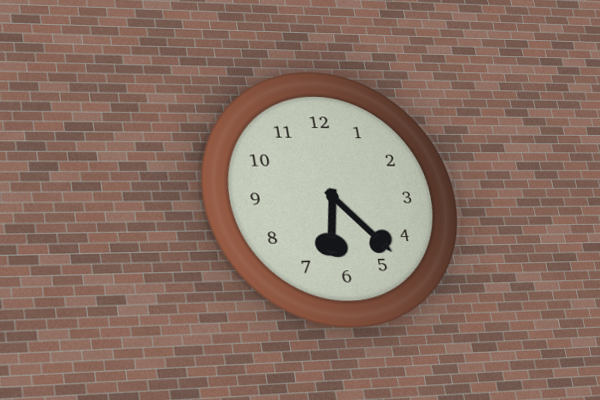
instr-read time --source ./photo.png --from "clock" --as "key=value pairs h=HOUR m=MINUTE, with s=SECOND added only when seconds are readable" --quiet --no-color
h=6 m=23
